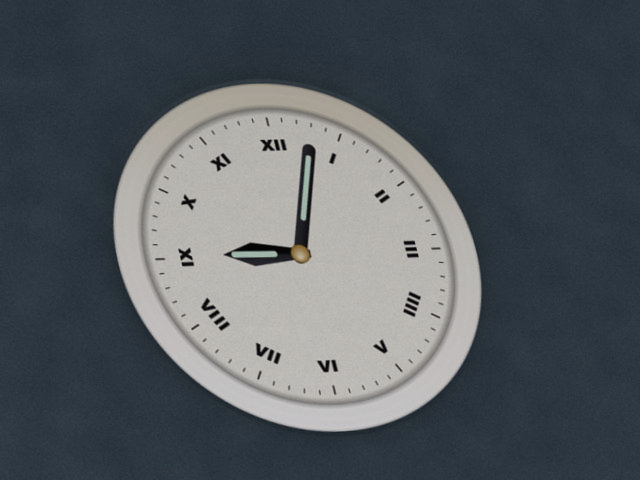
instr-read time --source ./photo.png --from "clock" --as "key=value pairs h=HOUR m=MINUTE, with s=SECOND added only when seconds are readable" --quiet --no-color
h=9 m=3
